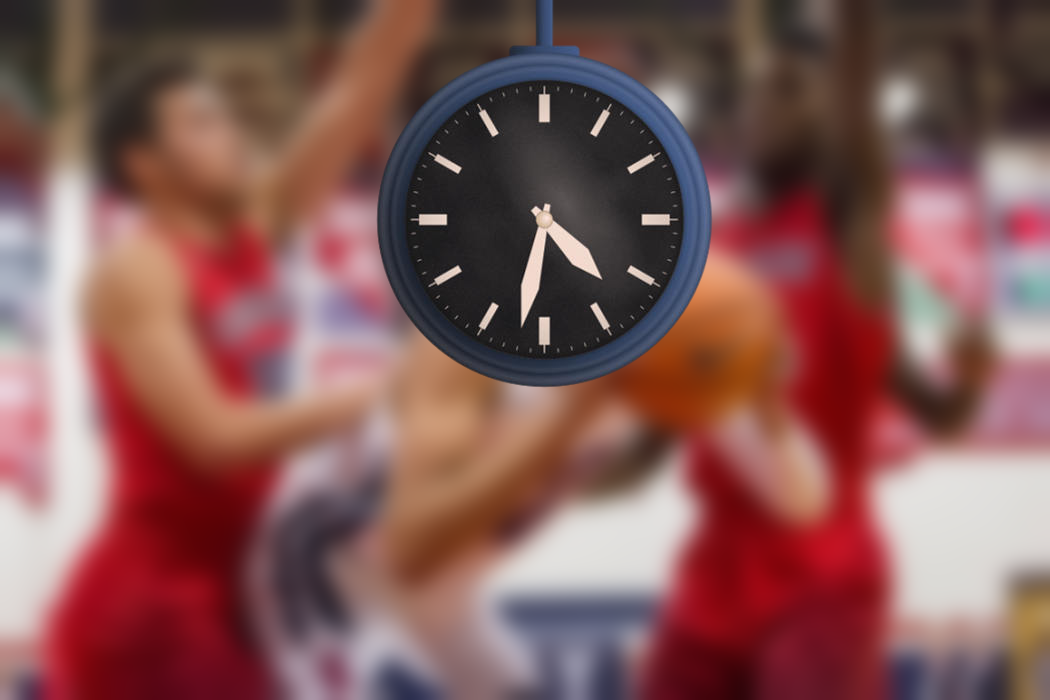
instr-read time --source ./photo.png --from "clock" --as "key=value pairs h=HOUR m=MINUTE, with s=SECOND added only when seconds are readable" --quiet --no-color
h=4 m=32
